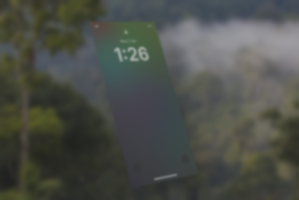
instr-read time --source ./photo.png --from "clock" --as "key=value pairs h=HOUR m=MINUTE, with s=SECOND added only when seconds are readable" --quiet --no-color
h=1 m=26
